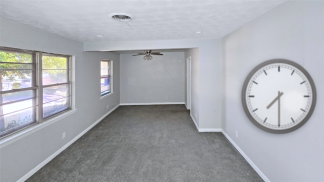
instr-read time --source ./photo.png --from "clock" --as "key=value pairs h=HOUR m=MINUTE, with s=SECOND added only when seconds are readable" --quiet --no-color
h=7 m=30
